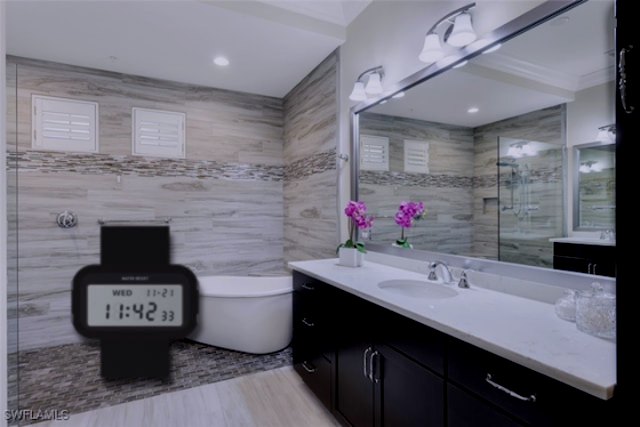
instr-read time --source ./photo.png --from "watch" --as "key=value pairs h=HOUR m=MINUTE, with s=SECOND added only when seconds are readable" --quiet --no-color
h=11 m=42
